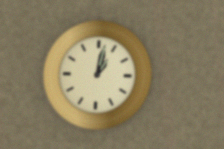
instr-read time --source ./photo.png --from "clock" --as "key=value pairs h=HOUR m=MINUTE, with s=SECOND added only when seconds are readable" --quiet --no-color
h=1 m=2
